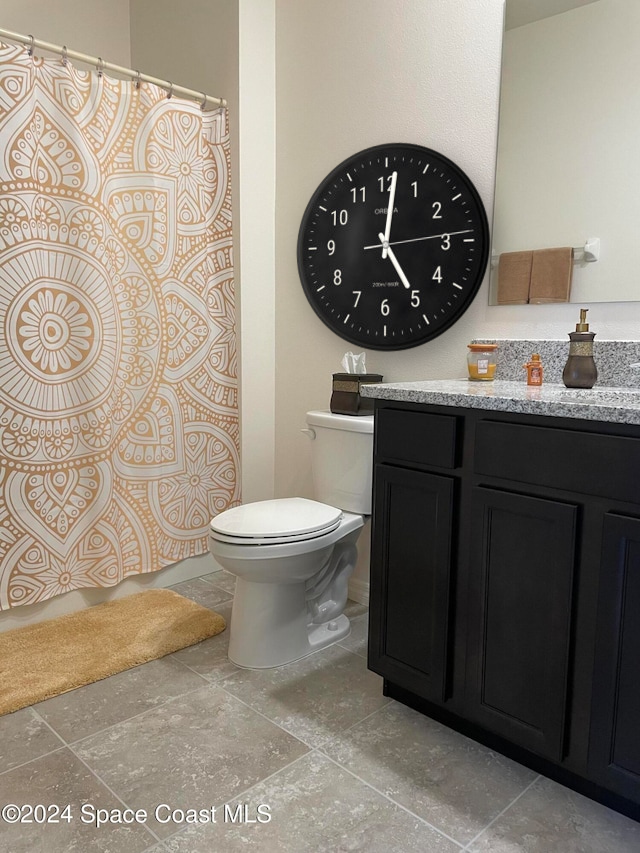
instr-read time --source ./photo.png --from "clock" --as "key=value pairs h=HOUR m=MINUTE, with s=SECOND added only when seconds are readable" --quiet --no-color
h=5 m=1 s=14
